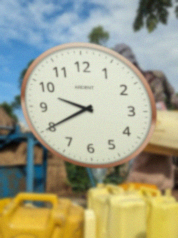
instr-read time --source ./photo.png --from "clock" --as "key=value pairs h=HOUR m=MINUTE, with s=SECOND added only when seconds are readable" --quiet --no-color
h=9 m=40
